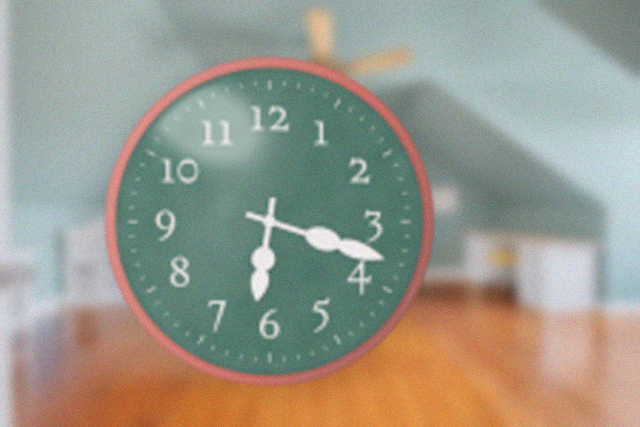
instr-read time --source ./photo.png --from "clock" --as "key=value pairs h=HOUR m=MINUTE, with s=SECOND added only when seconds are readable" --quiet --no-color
h=6 m=18
